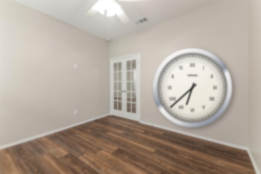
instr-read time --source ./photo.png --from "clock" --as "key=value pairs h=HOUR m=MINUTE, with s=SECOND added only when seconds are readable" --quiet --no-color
h=6 m=38
